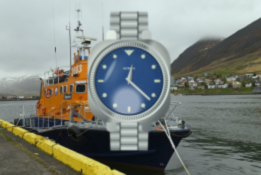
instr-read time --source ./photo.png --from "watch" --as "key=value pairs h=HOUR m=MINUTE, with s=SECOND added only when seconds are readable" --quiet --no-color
h=12 m=22
